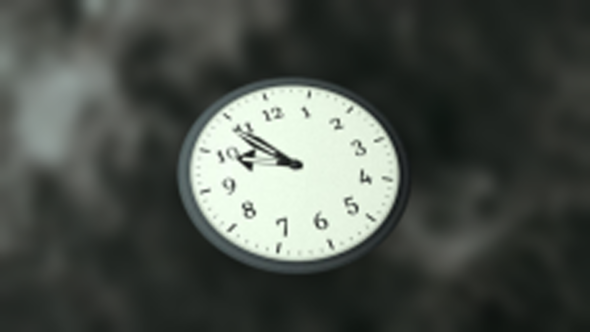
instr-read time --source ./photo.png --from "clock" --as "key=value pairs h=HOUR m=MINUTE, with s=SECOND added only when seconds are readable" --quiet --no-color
h=9 m=54
